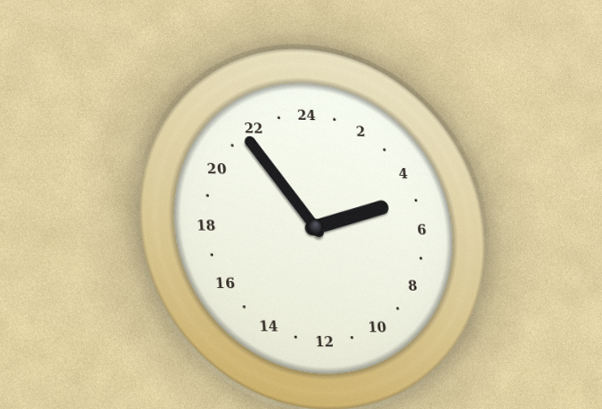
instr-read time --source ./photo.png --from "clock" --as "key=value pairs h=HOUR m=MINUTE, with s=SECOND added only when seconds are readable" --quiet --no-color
h=4 m=54
